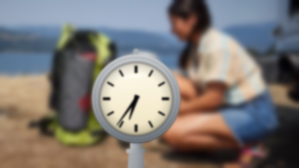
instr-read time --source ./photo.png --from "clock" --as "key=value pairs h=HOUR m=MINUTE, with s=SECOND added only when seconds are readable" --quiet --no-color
h=6 m=36
